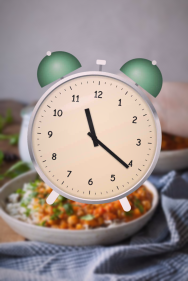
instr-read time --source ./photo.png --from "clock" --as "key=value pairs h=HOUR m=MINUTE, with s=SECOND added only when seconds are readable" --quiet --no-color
h=11 m=21
